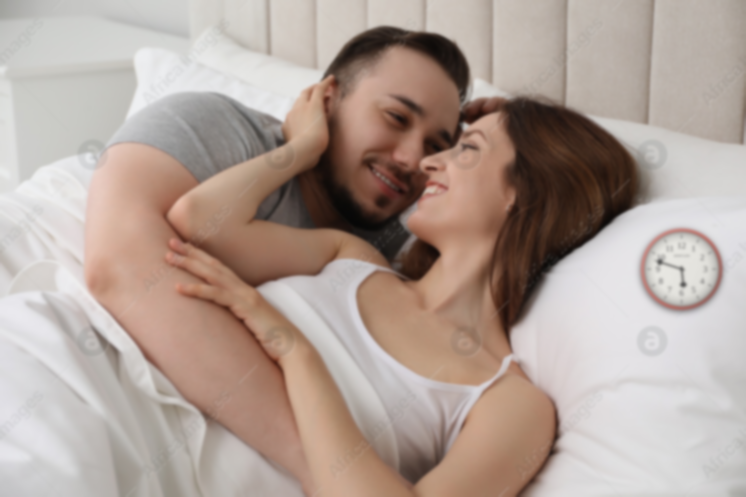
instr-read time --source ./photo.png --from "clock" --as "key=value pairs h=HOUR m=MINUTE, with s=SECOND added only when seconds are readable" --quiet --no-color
h=5 m=48
